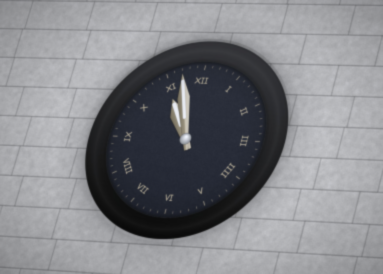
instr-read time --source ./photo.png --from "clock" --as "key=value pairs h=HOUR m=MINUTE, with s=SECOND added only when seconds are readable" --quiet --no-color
h=10 m=57
